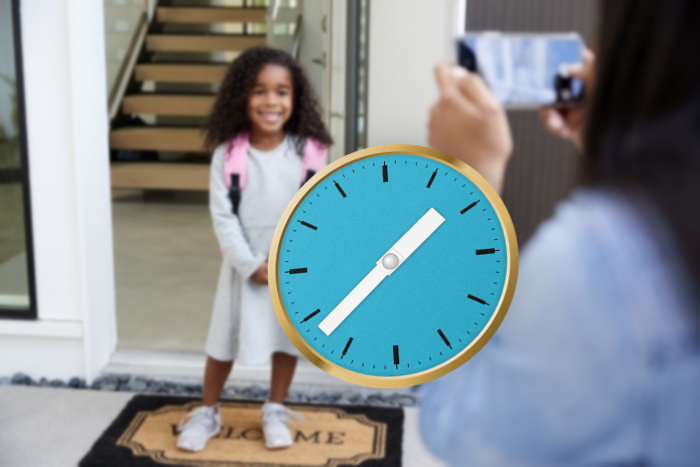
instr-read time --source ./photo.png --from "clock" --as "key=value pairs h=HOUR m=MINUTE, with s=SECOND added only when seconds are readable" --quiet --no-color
h=1 m=38
